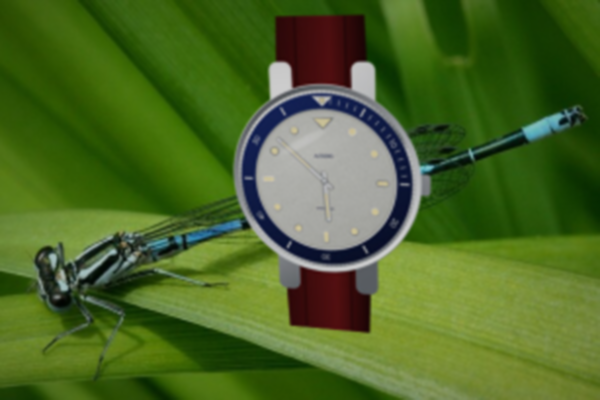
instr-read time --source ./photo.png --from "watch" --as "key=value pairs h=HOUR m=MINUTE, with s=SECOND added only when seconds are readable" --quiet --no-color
h=5 m=52
